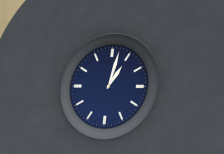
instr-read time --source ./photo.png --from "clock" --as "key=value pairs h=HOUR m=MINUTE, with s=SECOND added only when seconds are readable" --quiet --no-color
h=1 m=2
